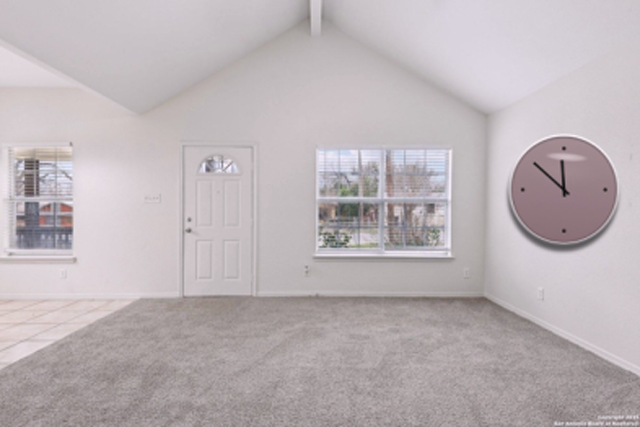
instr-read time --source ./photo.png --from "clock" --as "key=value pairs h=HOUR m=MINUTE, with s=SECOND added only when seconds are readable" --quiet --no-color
h=11 m=52
